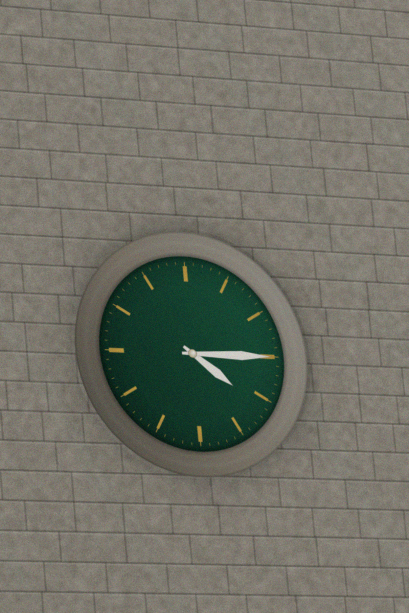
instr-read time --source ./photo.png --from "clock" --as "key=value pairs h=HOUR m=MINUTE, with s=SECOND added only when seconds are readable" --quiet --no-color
h=4 m=15
